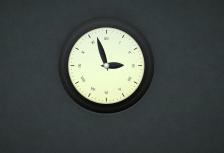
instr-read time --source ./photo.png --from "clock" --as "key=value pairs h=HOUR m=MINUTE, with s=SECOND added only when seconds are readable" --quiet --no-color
h=2 m=57
